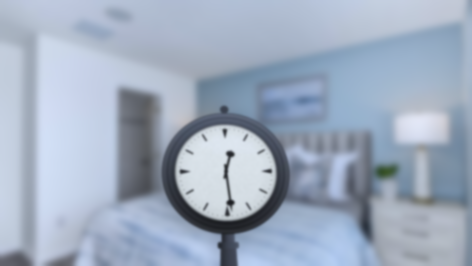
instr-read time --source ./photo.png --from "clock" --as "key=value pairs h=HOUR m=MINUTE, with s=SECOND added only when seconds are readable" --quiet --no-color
h=12 m=29
